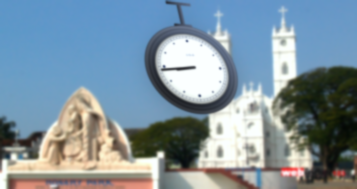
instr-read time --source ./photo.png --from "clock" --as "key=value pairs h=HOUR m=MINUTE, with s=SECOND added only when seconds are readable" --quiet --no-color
h=8 m=44
